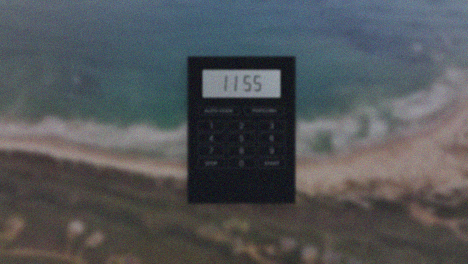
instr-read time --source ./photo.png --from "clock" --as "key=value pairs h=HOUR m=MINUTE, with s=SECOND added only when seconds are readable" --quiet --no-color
h=11 m=55
